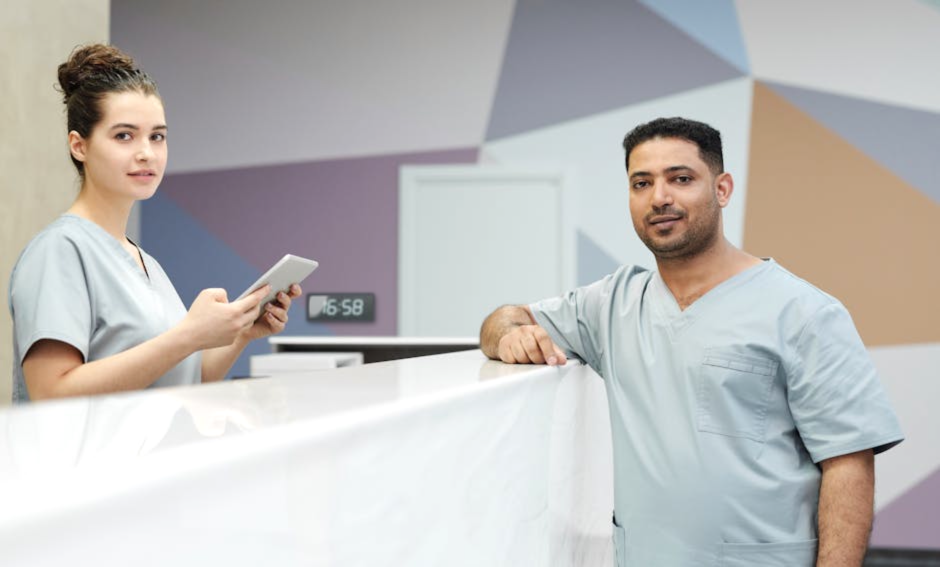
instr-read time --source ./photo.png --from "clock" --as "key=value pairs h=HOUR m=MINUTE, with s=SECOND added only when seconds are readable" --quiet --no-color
h=16 m=58
